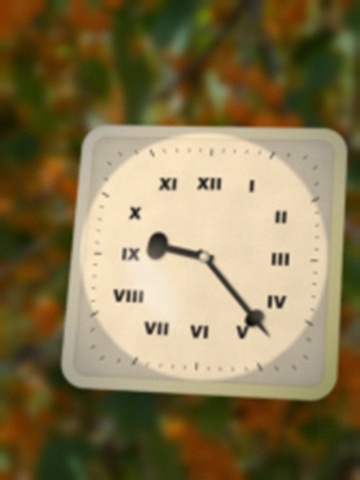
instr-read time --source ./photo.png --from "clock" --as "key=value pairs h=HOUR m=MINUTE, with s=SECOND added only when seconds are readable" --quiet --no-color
h=9 m=23
